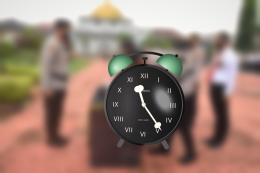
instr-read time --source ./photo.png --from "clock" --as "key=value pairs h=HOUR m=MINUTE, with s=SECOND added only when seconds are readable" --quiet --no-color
h=11 m=24
